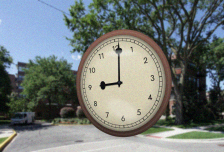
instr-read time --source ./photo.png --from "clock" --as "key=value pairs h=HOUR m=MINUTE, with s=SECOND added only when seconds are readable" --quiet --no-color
h=9 m=1
